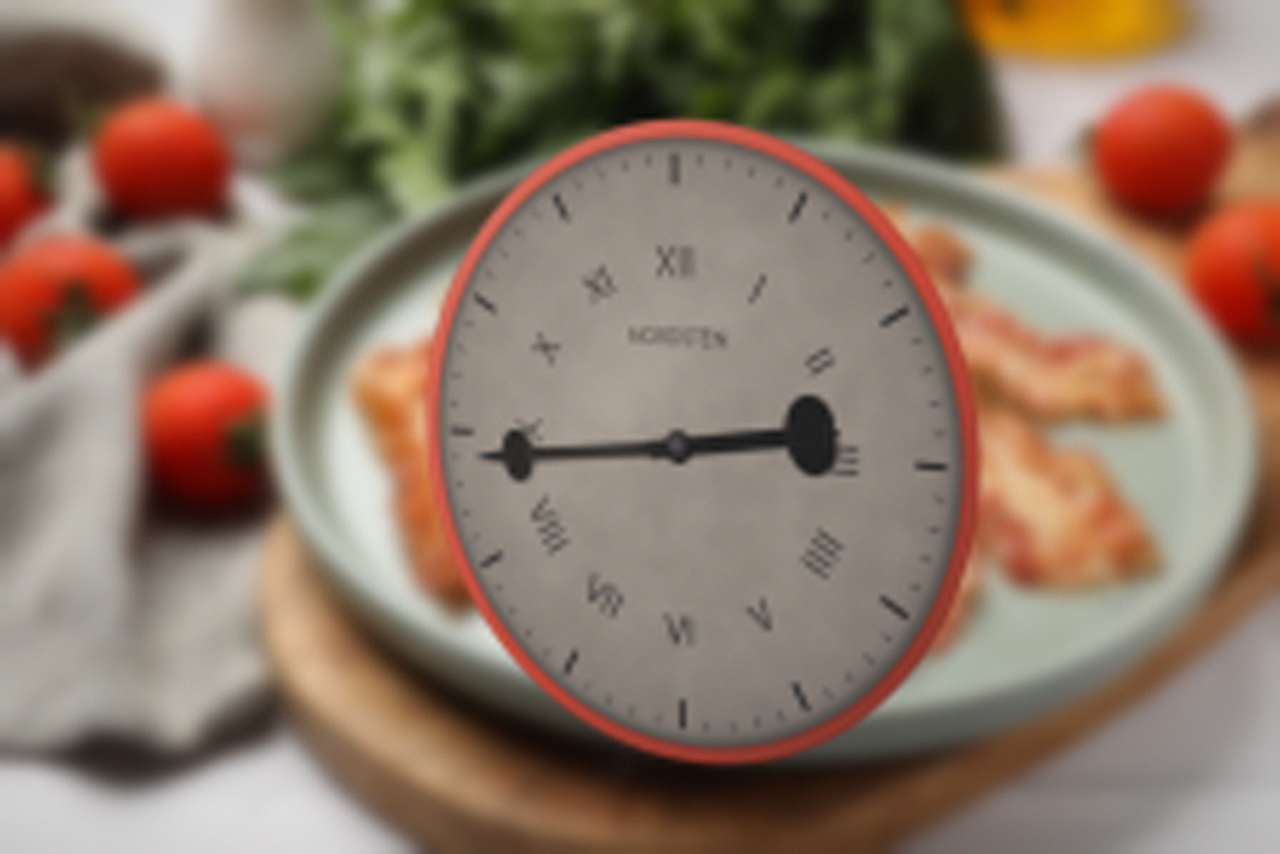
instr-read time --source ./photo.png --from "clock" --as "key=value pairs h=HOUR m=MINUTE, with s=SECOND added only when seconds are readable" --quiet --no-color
h=2 m=44
